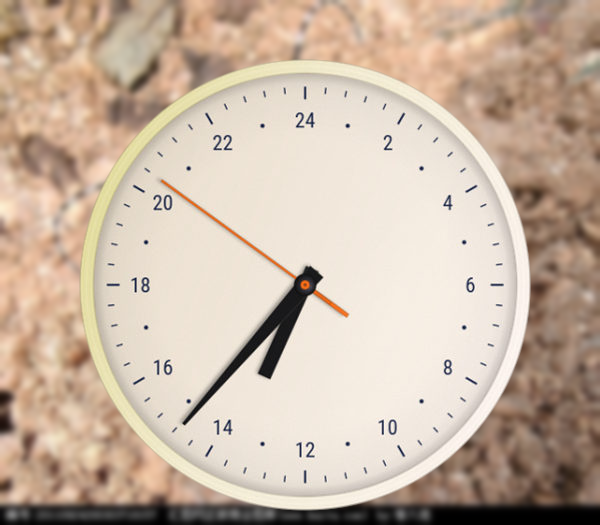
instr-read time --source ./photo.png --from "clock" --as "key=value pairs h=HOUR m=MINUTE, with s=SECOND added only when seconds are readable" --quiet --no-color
h=13 m=36 s=51
